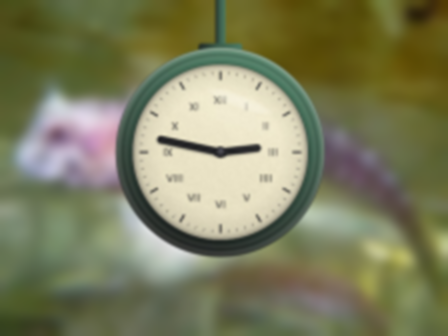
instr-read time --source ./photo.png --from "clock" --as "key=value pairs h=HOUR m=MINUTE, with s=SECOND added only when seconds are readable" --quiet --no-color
h=2 m=47
